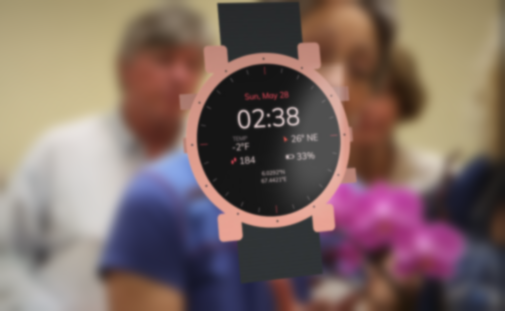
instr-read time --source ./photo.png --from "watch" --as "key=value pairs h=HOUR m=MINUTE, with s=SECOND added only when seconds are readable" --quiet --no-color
h=2 m=38
